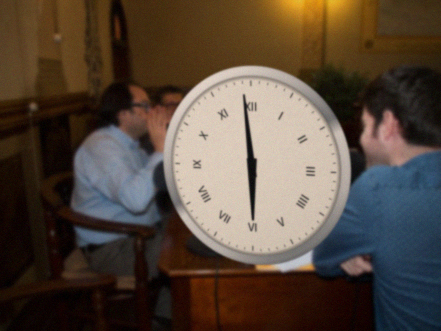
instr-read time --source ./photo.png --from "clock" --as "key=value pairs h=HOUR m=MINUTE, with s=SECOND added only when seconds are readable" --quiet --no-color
h=5 m=59
